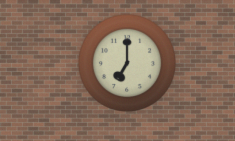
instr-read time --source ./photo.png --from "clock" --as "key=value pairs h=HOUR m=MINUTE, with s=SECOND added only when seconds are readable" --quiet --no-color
h=7 m=0
